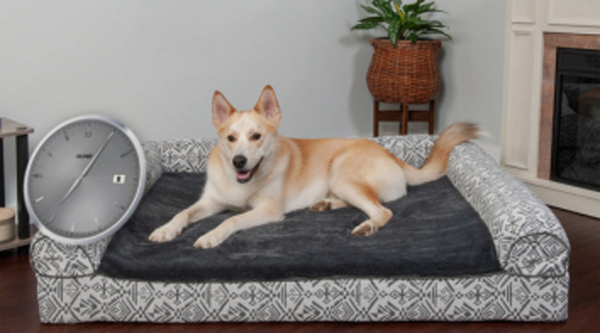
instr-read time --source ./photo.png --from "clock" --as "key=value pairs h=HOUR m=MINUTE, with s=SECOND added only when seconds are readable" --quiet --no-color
h=7 m=5
